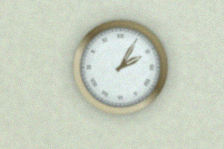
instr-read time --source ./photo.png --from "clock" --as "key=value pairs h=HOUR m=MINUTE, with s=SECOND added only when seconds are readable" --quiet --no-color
h=2 m=5
